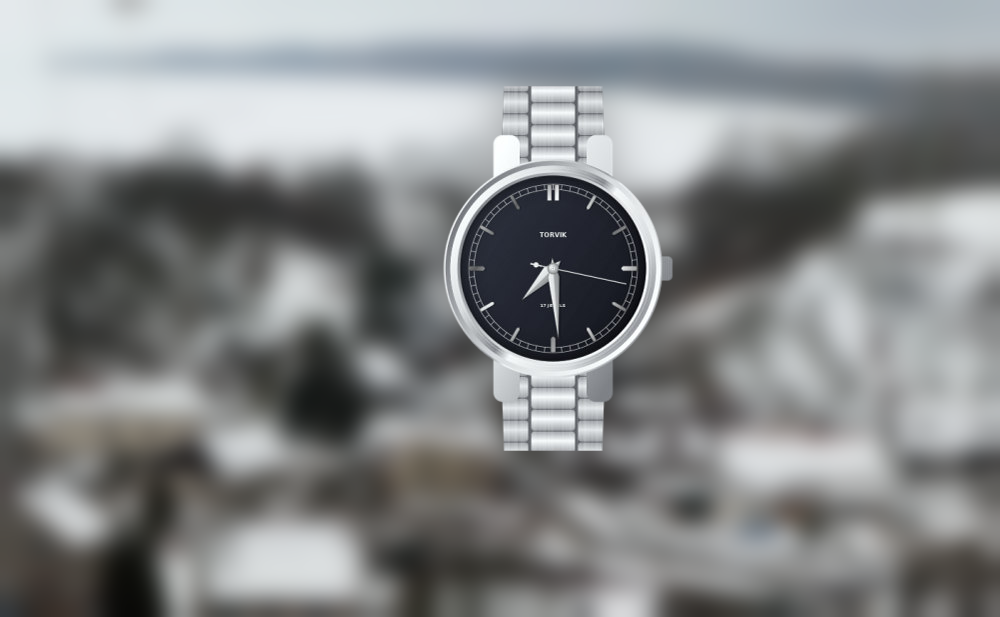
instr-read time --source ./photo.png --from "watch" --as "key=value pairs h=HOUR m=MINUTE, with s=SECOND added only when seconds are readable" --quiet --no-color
h=7 m=29 s=17
